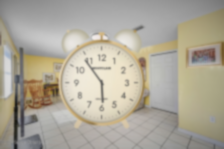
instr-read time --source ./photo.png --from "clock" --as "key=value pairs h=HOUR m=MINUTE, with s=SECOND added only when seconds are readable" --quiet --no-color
h=5 m=54
